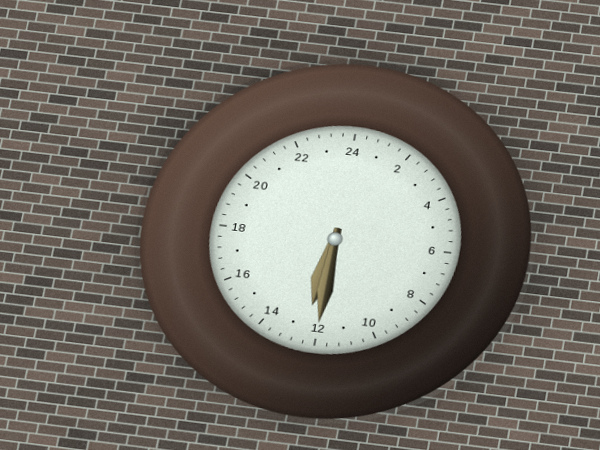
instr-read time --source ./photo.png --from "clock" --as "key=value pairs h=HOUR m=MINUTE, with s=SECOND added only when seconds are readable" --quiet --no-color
h=12 m=30
